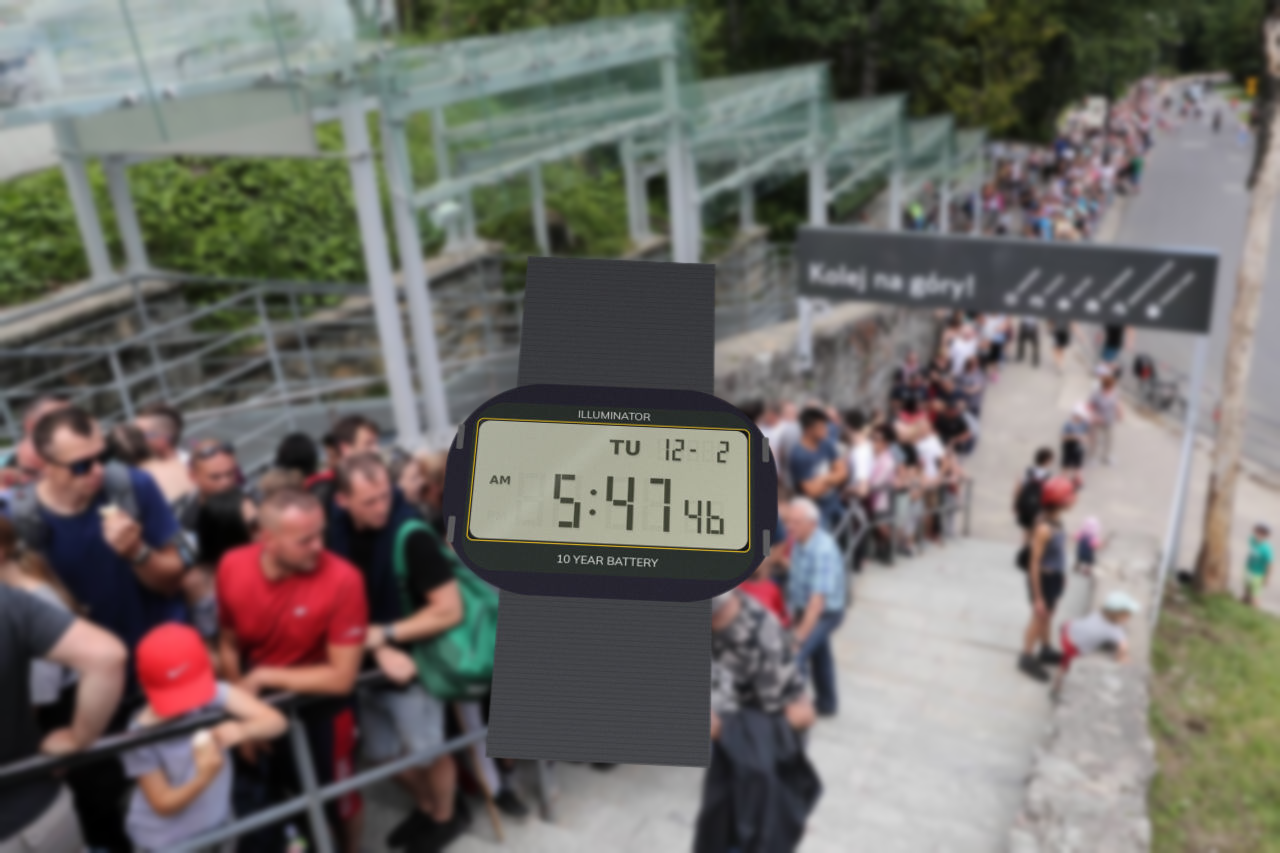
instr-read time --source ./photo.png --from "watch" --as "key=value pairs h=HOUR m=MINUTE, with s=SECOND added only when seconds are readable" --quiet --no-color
h=5 m=47 s=46
